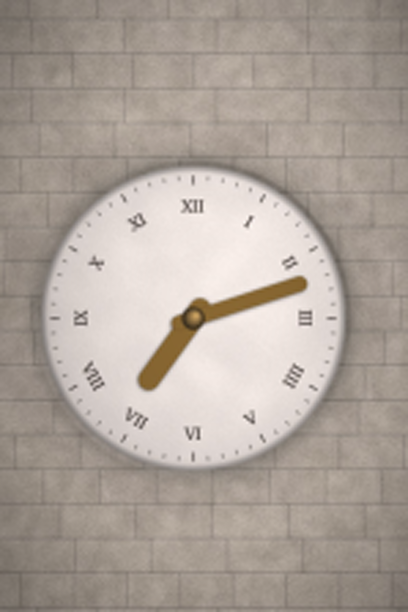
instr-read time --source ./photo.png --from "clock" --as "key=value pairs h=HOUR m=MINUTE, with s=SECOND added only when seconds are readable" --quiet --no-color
h=7 m=12
